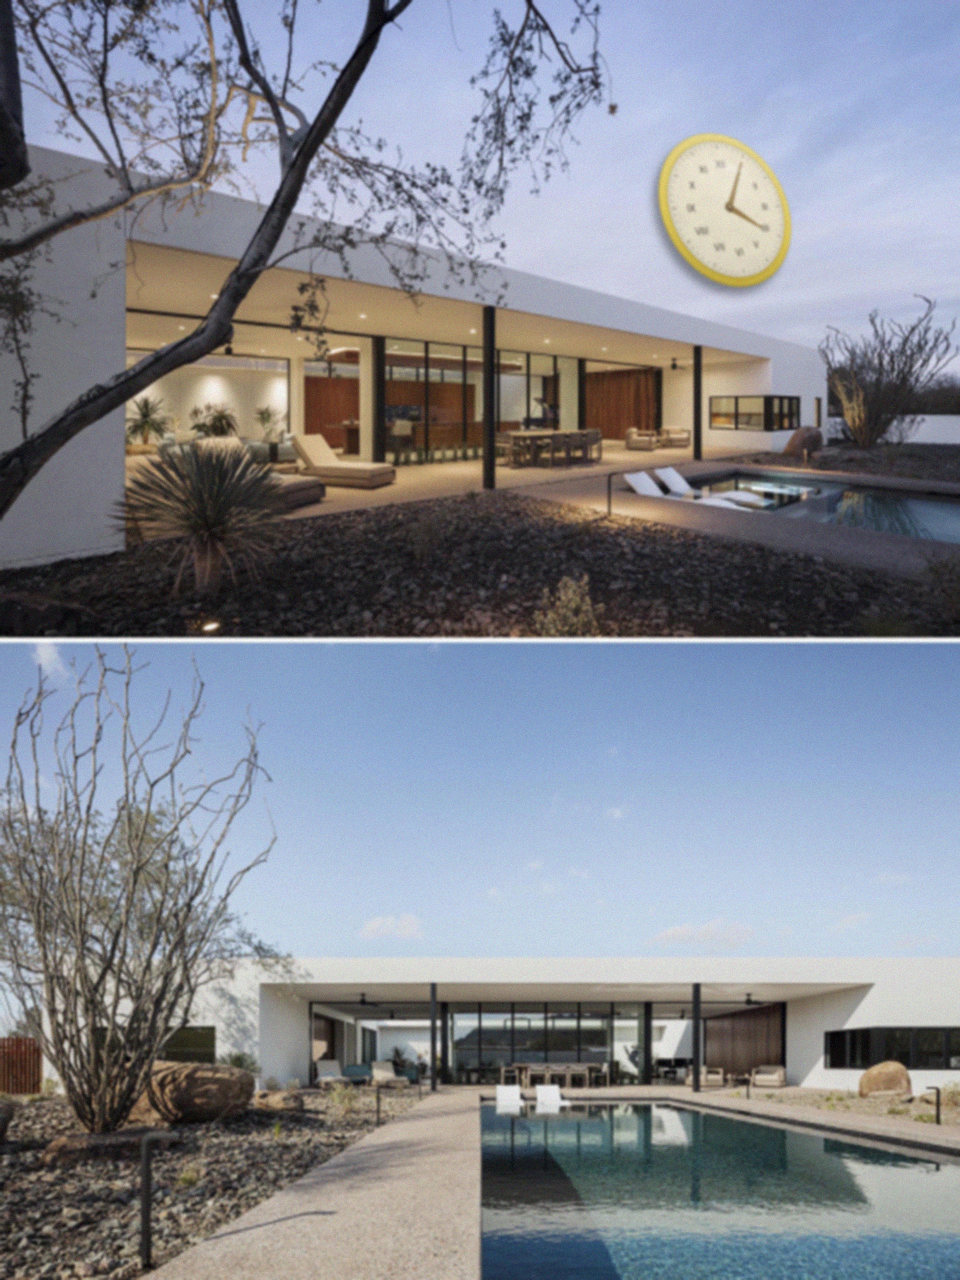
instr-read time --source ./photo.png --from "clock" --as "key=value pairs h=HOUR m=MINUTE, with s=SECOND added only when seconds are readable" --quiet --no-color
h=4 m=5
